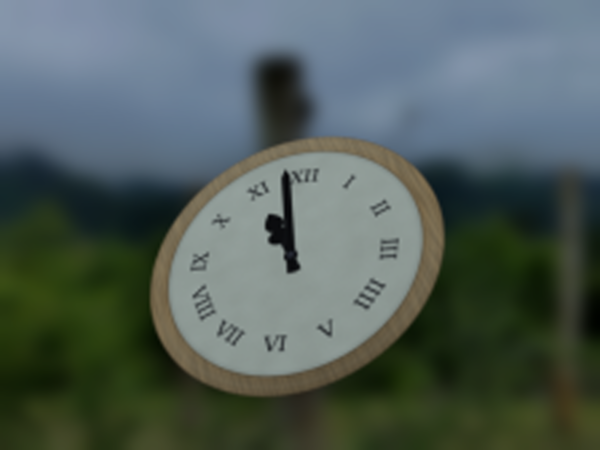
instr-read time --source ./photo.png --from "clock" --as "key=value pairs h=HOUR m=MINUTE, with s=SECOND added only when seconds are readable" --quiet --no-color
h=10 m=58
